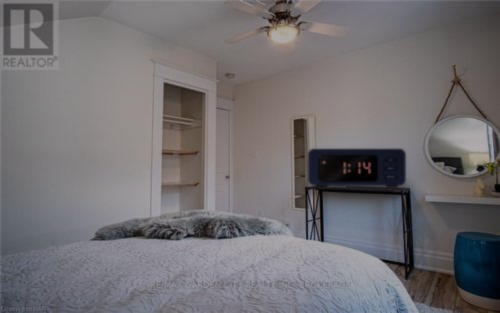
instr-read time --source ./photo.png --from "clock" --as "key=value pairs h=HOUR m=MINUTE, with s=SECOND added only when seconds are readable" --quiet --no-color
h=1 m=14
